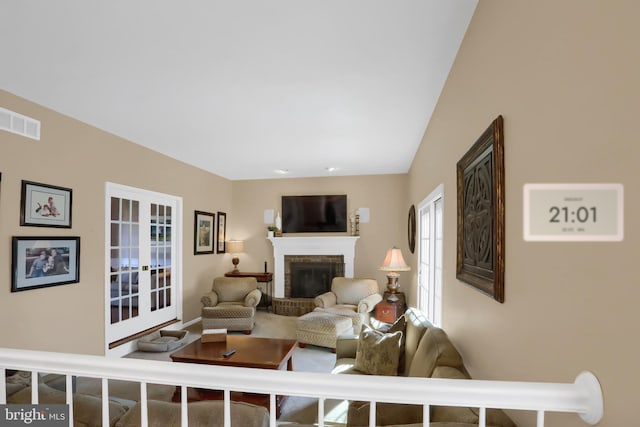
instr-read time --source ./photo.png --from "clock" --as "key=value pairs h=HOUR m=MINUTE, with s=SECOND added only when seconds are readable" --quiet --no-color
h=21 m=1
